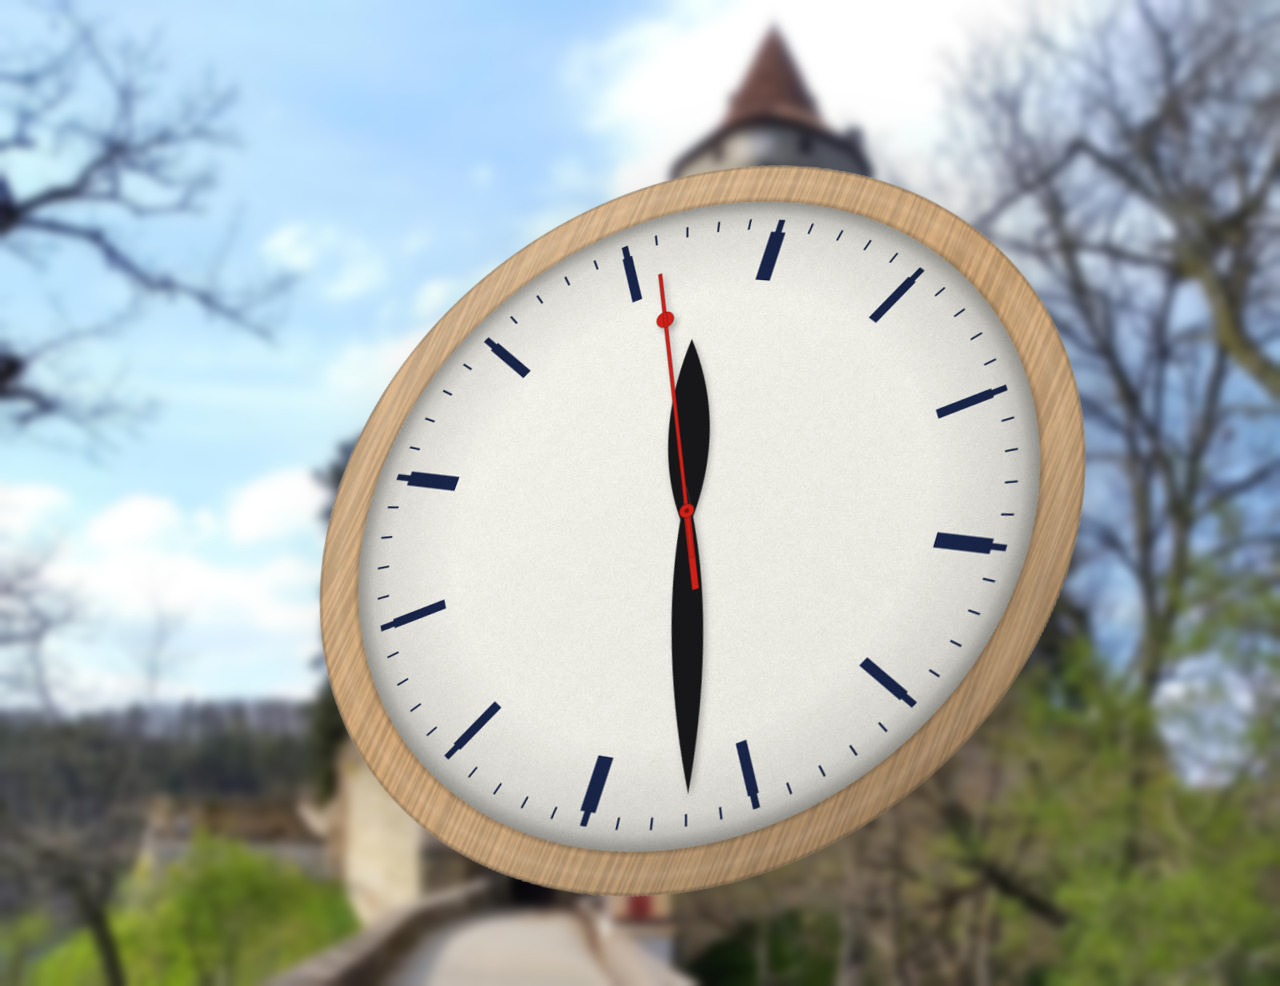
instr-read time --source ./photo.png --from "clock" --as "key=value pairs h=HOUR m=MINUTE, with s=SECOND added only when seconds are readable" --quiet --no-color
h=11 m=26 s=56
